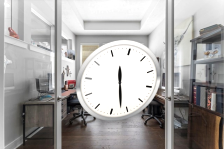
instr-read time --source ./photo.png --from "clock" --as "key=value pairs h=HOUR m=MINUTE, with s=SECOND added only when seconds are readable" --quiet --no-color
h=11 m=27
